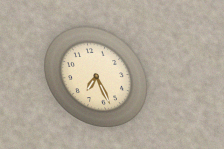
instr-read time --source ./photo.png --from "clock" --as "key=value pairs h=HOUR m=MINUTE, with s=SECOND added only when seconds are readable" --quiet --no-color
h=7 m=28
